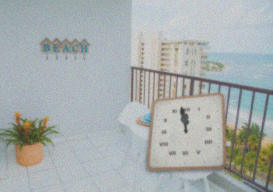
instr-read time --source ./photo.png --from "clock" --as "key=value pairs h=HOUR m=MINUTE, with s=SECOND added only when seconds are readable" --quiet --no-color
h=11 m=58
